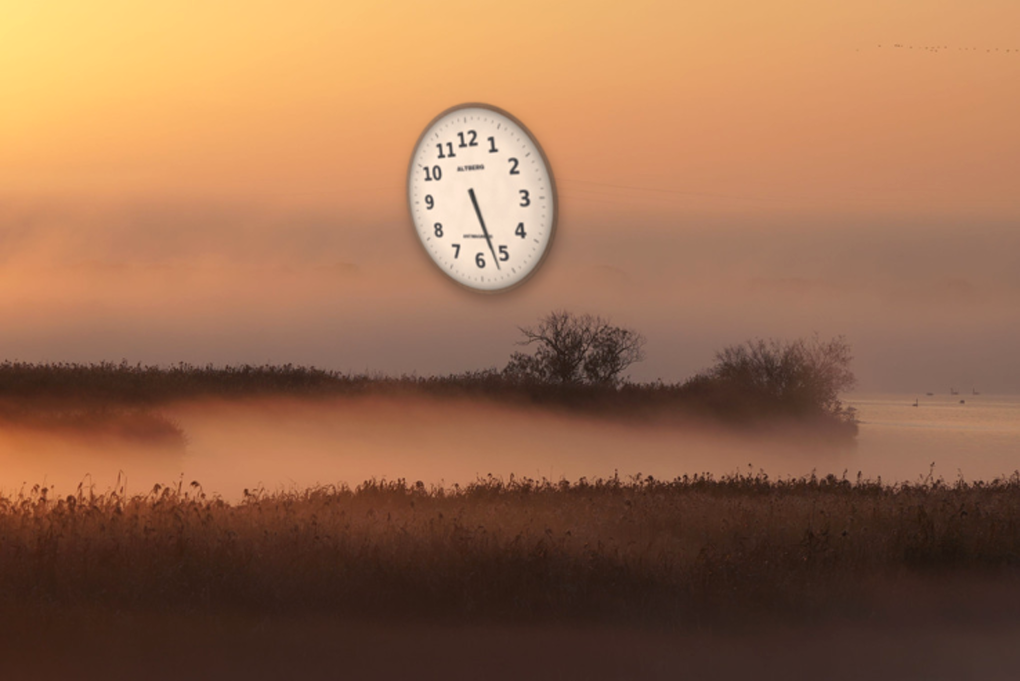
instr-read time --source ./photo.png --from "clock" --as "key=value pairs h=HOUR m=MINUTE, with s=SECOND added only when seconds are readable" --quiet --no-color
h=5 m=27
